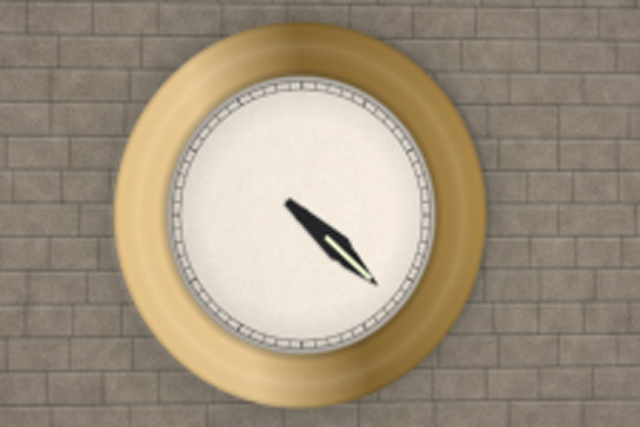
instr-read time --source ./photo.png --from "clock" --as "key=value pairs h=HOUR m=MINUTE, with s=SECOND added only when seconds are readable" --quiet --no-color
h=4 m=22
